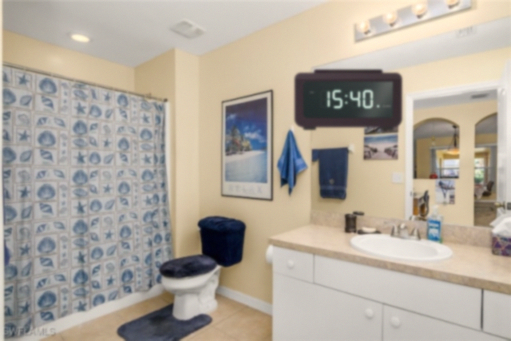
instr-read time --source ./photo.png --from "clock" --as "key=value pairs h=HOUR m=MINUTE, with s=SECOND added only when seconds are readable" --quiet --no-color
h=15 m=40
